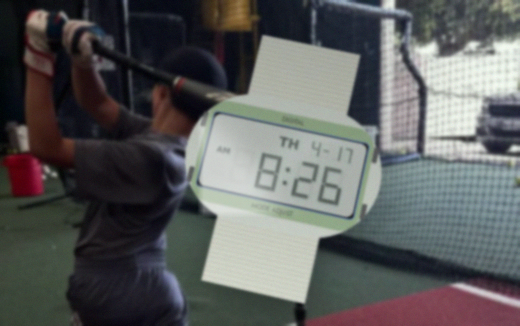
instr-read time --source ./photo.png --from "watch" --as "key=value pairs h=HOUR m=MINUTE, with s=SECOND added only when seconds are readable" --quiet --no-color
h=8 m=26
